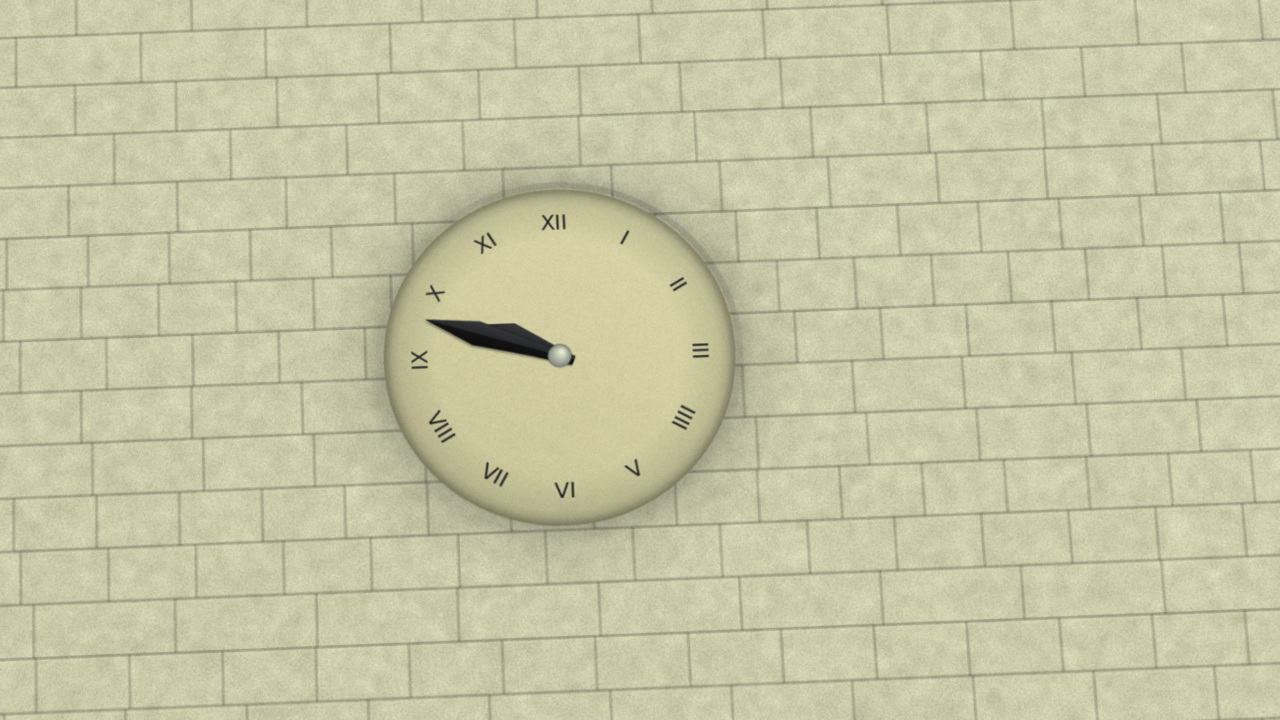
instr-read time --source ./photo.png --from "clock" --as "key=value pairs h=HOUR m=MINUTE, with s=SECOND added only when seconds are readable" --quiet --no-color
h=9 m=48
